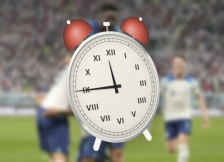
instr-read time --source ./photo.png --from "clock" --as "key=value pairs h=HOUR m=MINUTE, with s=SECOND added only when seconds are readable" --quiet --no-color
h=11 m=45
